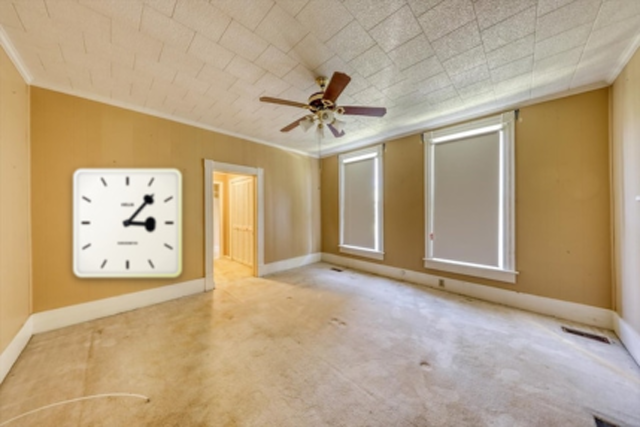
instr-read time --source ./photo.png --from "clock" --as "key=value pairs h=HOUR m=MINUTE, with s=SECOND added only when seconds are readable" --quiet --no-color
h=3 m=7
